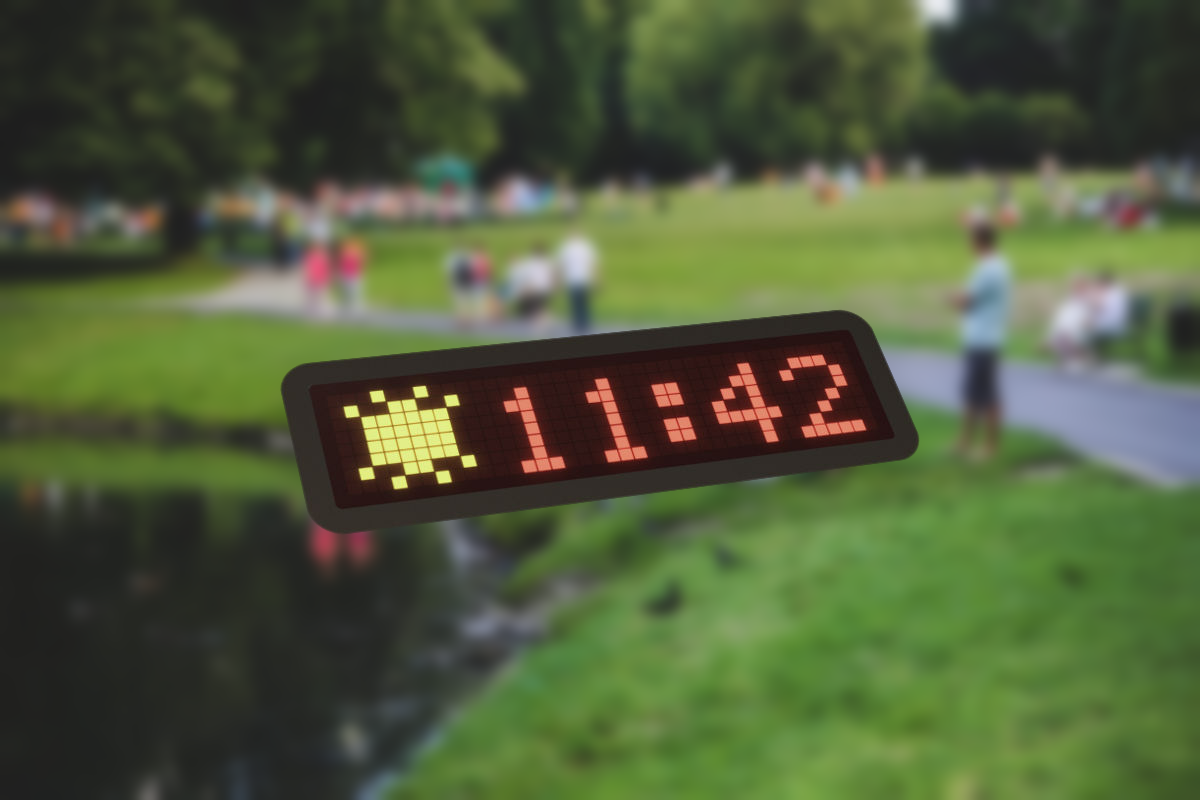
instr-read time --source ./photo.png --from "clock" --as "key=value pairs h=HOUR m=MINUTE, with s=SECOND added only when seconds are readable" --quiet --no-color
h=11 m=42
